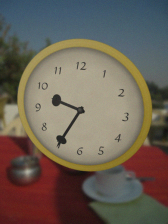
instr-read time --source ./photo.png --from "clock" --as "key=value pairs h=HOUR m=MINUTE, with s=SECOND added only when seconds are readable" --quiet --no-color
h=9 m=35
